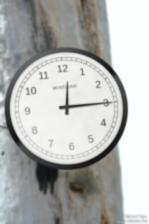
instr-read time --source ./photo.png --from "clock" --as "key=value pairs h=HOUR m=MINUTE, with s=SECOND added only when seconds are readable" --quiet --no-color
h=12 m=15
